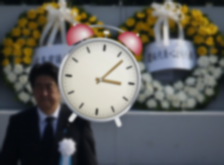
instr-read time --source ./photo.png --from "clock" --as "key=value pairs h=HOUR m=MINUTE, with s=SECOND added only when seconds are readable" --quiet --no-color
h=3 m=7
